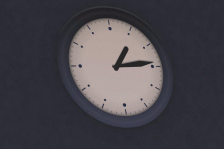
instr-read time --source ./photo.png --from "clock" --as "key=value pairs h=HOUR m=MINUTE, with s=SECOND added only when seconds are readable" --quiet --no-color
h=1 m=14
